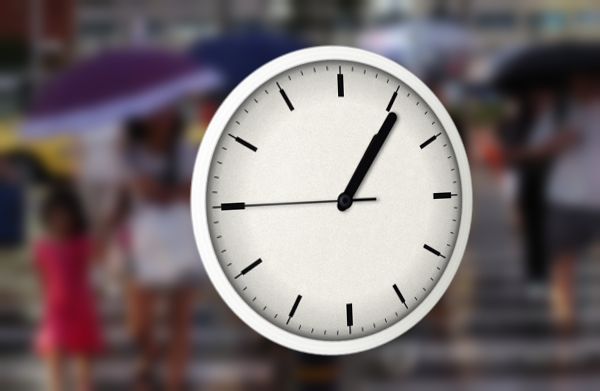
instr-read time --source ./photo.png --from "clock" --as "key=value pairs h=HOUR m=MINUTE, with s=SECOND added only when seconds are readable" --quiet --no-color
h=1 m=5 s=45
